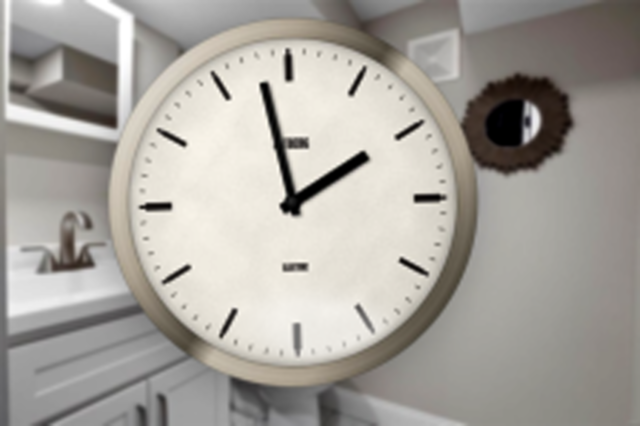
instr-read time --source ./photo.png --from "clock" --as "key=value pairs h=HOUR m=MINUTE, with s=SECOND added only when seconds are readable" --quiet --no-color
h=1 m=58
